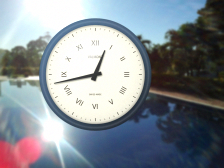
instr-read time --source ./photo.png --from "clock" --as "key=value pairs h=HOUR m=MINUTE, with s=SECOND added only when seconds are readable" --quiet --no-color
h=12 m=43
